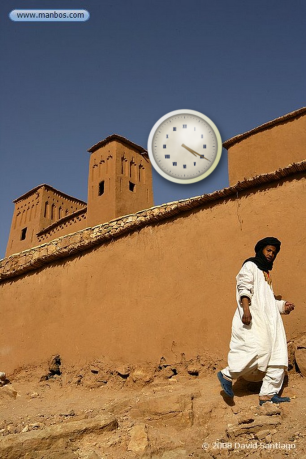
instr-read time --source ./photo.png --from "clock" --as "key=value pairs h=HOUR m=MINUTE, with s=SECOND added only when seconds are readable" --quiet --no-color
h=4 m=20
